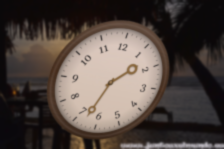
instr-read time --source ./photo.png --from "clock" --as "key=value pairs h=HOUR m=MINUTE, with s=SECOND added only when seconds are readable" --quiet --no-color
h=1 m=33
